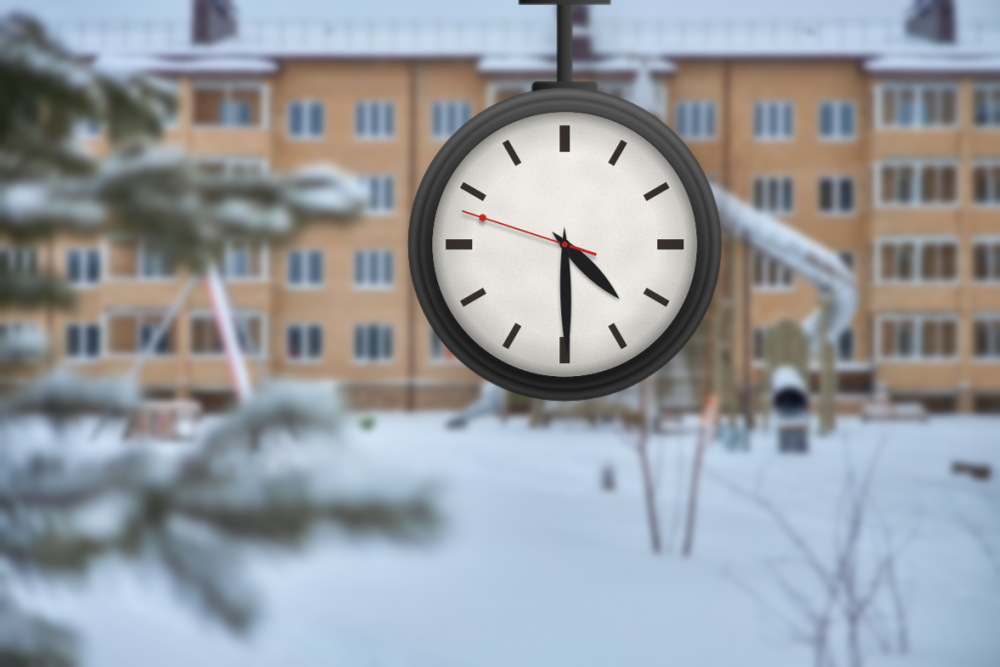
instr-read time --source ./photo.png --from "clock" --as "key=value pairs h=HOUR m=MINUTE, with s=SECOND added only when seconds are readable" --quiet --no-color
h=4 m=29 s=48
